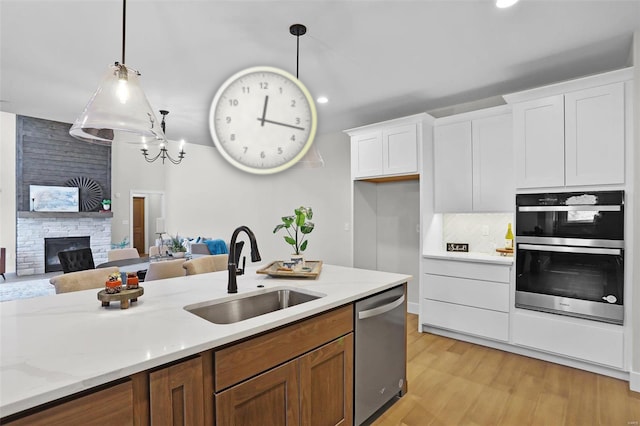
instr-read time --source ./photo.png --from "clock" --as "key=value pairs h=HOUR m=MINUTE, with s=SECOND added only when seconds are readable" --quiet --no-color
h=12 m=17
